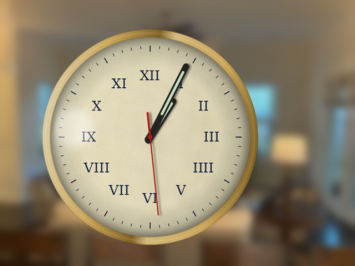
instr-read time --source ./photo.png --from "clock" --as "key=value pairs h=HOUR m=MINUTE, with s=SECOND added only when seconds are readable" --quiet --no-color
h=1 m=4 s=29
